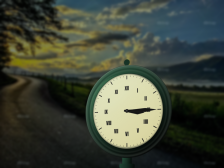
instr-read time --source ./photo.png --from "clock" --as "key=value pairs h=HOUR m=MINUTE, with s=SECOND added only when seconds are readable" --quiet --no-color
h=3 m=15
